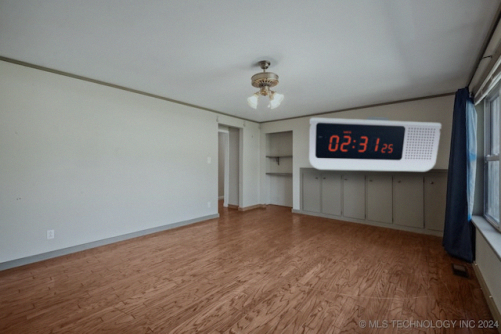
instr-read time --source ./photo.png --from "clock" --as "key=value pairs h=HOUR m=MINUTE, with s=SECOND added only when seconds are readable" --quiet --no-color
h=2 m=31 s=25
